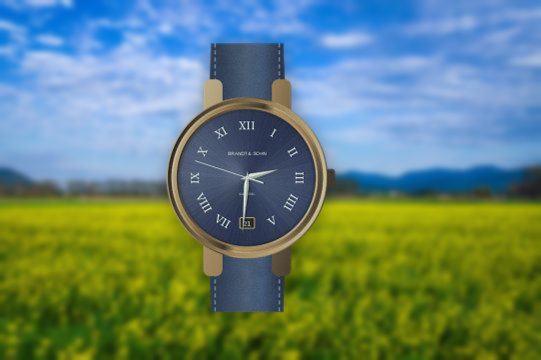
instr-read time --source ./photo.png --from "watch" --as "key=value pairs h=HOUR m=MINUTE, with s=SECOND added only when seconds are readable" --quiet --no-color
h=2 m=30 s=48
